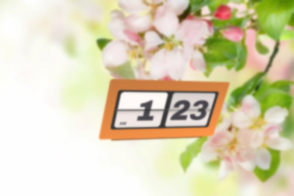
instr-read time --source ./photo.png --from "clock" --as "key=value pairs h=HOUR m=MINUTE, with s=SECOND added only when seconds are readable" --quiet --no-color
h=1 m=23
